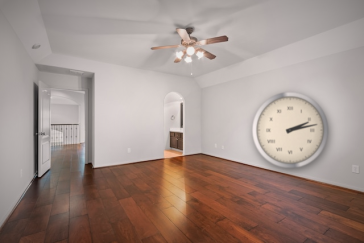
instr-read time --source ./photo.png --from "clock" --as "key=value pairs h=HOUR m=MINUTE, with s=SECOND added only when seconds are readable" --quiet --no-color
h=2 m=13
